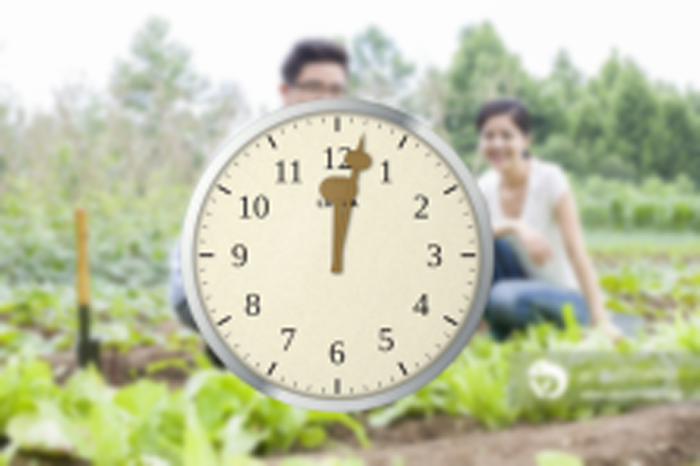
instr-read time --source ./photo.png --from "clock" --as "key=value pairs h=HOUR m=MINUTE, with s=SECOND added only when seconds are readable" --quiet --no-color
h=12 m=2
